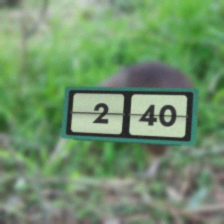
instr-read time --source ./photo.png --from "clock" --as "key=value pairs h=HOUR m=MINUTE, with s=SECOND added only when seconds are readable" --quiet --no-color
h=2 m=40
